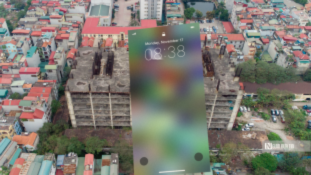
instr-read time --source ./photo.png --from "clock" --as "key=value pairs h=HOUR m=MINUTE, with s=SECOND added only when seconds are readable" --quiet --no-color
h=8 m=38
